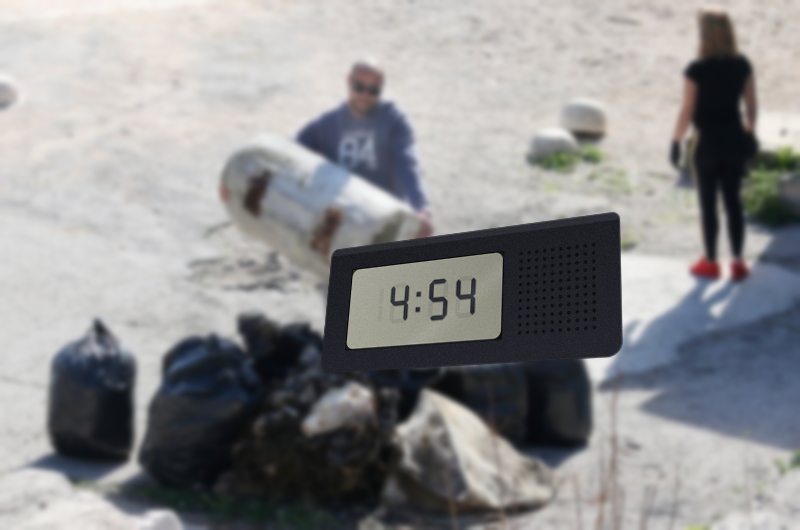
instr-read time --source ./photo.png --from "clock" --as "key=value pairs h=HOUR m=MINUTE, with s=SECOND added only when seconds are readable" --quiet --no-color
h=4 m=54
